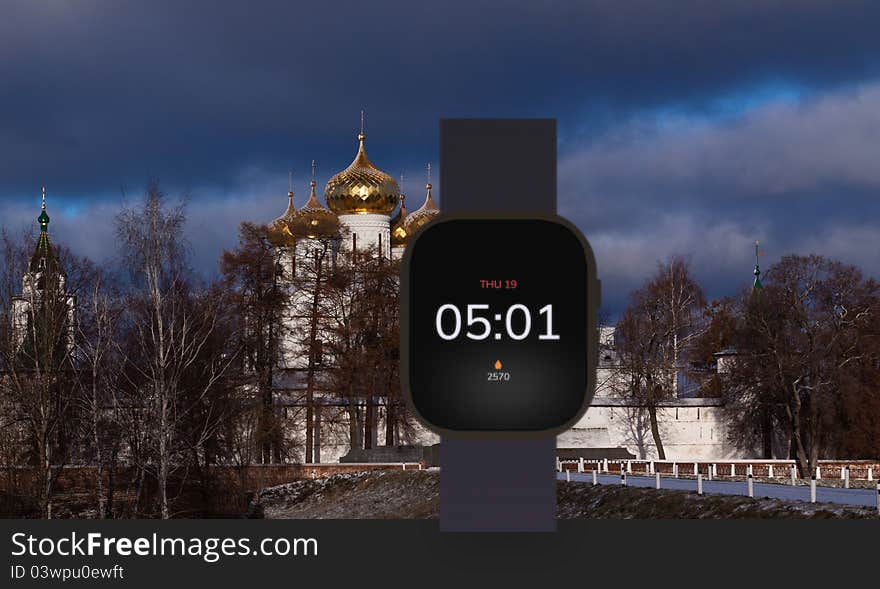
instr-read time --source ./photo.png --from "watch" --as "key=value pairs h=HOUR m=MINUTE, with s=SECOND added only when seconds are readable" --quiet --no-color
h=5 m=1
